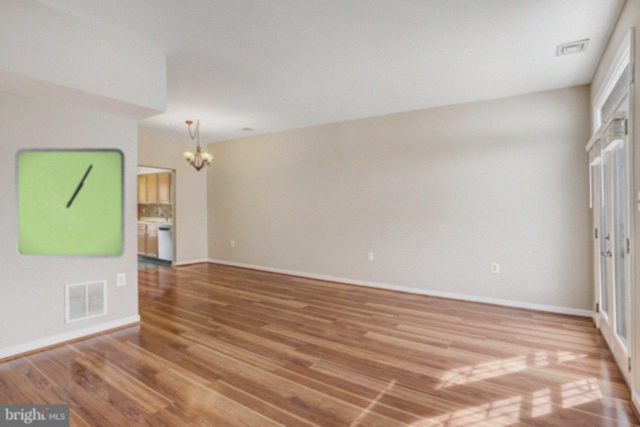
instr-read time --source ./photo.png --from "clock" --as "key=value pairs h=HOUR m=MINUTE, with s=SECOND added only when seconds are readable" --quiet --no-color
h=1 m=5
